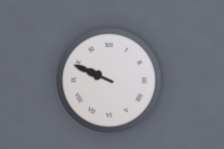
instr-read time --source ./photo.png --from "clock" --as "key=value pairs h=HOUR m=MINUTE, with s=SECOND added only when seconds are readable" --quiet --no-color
h=9 m=49
